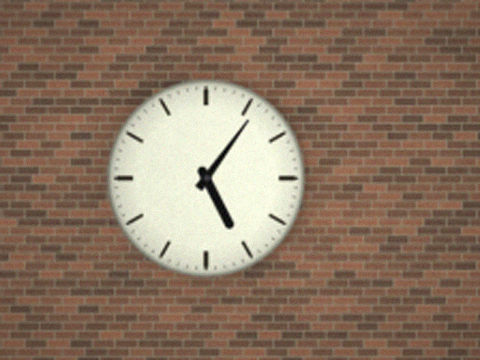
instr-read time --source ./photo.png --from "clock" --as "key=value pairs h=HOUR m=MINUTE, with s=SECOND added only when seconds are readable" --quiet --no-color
h=5 m=6
